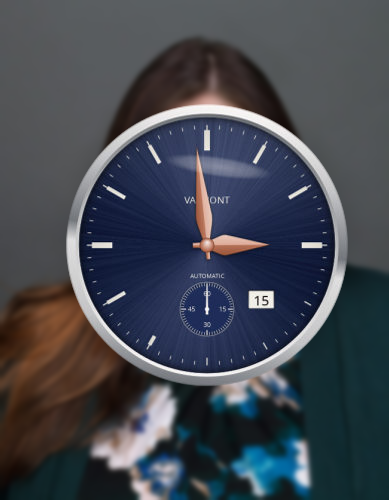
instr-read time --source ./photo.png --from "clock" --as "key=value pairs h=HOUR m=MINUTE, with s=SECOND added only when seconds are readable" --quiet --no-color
h=2 m=59
